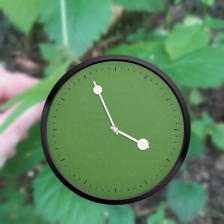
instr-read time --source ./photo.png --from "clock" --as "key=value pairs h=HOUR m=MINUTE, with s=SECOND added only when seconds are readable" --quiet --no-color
h=3 m=56
